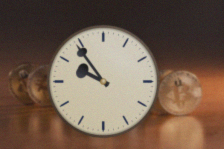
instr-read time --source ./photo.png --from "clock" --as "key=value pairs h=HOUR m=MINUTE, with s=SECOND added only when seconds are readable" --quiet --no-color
h=9 m=54
